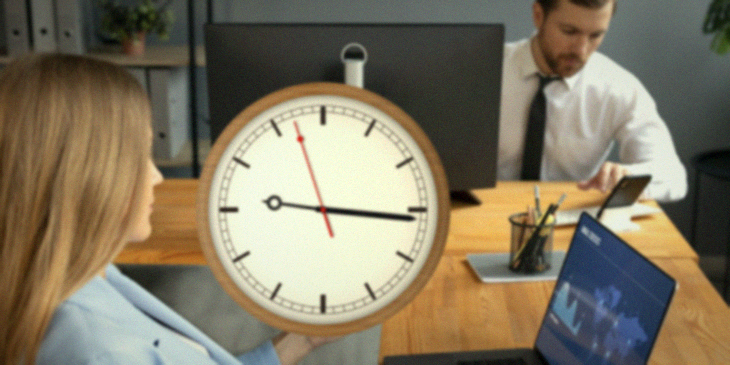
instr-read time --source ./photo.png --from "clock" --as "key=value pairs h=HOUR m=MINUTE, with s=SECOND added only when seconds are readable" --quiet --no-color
h=9 m=15 s=57
